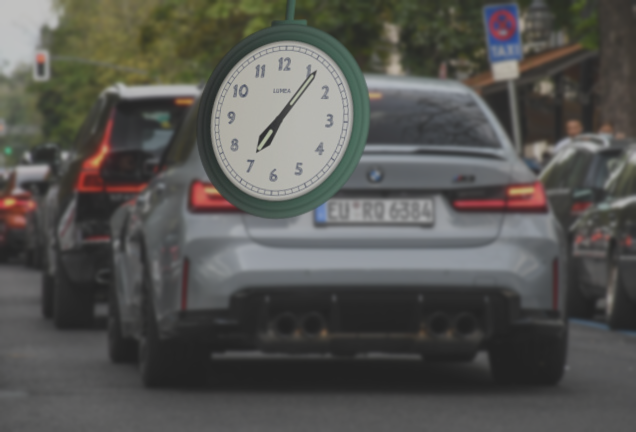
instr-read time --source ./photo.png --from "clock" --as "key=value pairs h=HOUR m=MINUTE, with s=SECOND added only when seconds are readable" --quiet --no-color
h=7 m=6
